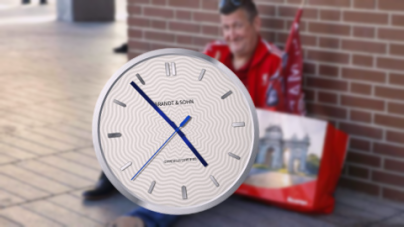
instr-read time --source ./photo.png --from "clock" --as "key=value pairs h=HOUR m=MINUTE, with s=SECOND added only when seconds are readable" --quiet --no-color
h=4 m=53 s=38
